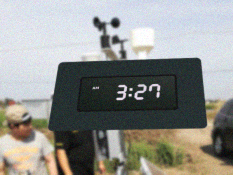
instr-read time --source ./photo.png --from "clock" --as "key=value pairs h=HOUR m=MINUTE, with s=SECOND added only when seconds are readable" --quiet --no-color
h=3 m=27
